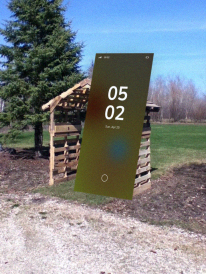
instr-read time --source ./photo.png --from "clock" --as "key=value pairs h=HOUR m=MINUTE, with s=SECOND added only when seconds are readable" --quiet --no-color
h=5 m=2
